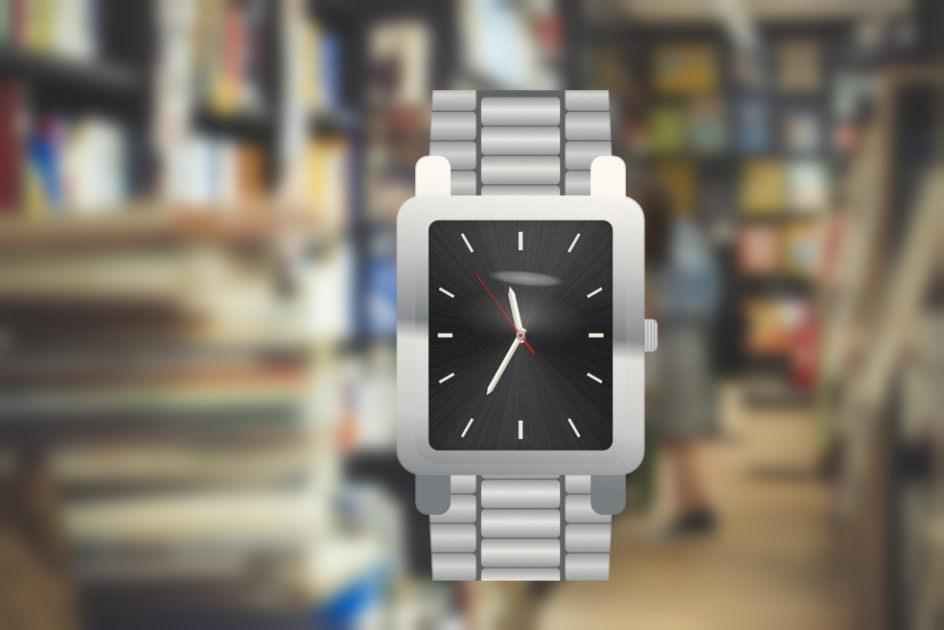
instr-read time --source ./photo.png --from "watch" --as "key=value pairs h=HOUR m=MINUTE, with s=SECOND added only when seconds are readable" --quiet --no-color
h=11 m=34 s=54
